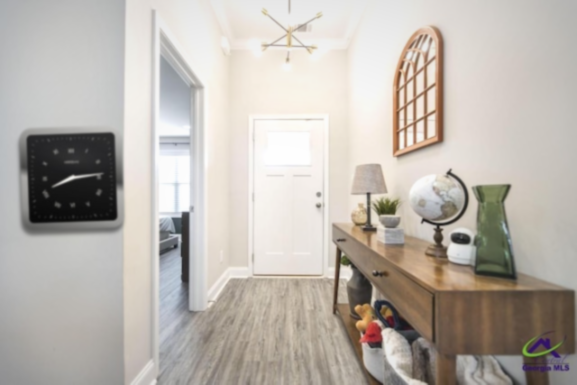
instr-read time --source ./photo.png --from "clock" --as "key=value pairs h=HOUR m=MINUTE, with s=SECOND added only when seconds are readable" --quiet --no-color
h=8 m=14
